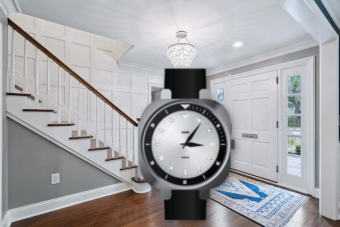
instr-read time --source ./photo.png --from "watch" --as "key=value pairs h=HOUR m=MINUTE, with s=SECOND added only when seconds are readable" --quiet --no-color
h=3 m=6
